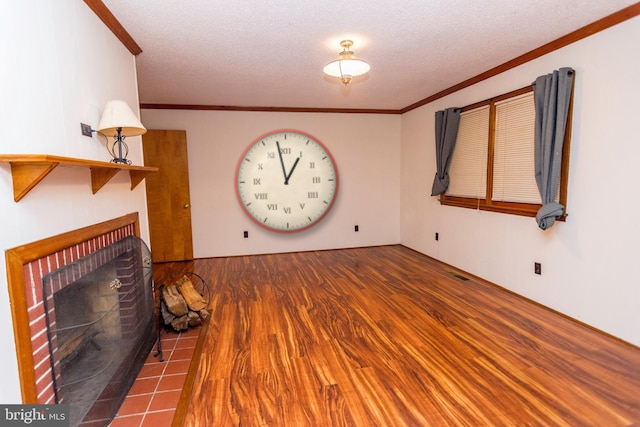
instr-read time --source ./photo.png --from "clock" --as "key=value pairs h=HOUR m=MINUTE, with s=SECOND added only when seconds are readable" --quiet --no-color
h=12 m=58
